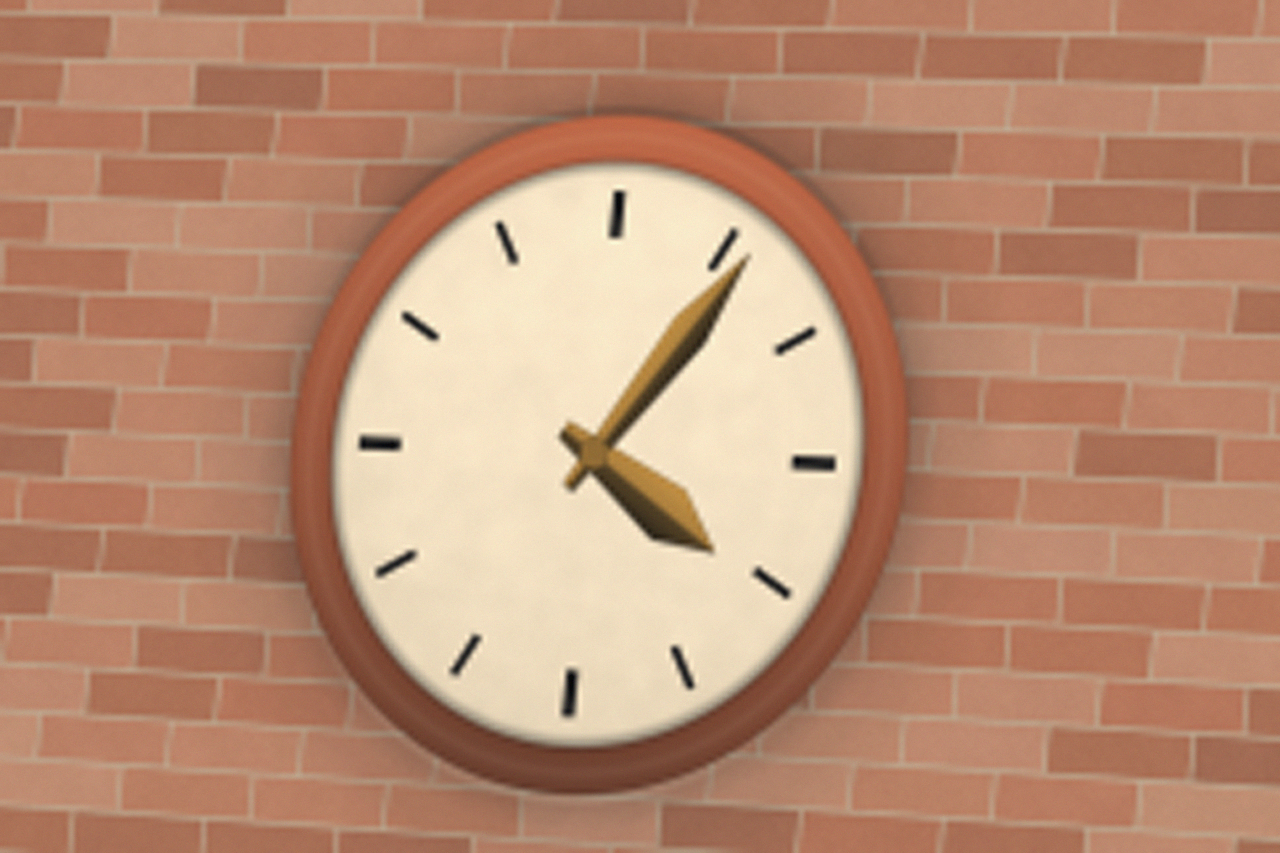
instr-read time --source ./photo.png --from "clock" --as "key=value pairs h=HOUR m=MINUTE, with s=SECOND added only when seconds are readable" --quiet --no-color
h=4 m=6
